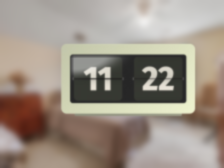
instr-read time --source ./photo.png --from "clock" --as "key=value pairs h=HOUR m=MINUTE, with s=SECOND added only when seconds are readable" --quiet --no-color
h=11 m=22
